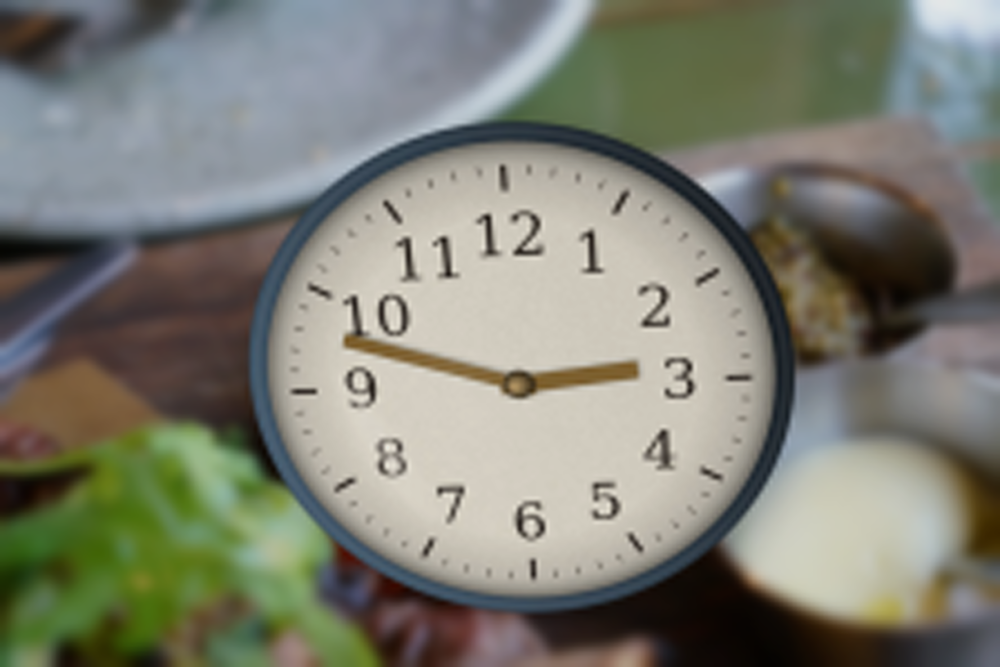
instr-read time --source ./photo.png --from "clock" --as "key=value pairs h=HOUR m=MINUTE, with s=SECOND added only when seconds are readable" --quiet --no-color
h=2 m=48
